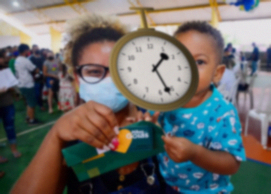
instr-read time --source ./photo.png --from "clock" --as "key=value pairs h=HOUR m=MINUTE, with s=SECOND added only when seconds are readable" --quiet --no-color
h=1 m=27
